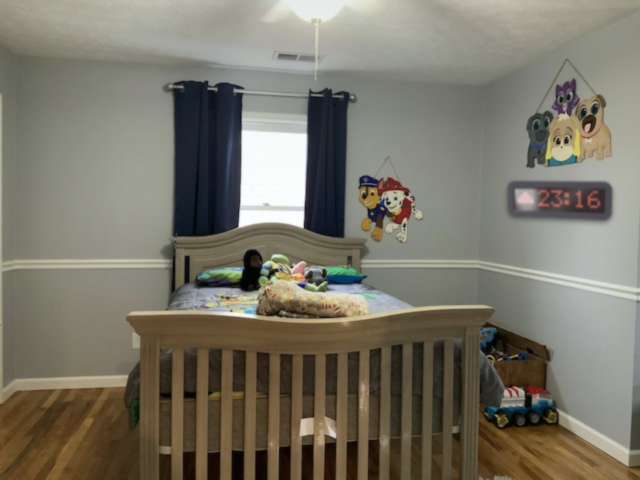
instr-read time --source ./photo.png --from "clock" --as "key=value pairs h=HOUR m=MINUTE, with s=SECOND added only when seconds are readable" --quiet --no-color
h=23 m=16
